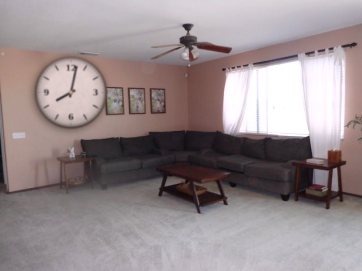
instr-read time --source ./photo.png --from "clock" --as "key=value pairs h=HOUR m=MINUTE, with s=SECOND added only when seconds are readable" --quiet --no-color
h=8 m=2
